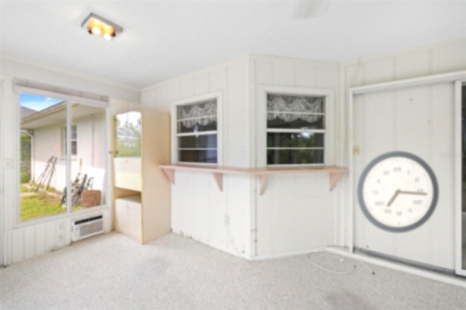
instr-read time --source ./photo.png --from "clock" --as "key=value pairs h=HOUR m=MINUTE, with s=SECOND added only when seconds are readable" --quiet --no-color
h=7 m=16
